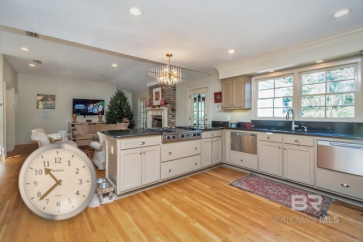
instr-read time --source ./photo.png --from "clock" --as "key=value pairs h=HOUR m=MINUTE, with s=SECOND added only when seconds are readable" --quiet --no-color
h=10 m=38
